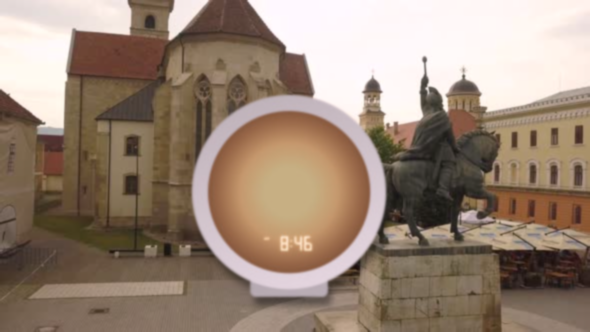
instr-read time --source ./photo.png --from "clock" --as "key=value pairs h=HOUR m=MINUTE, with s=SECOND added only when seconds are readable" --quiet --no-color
h=8 m=46
